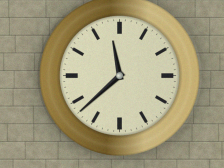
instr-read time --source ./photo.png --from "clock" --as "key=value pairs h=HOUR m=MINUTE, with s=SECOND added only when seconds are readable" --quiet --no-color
h=11 m=38
